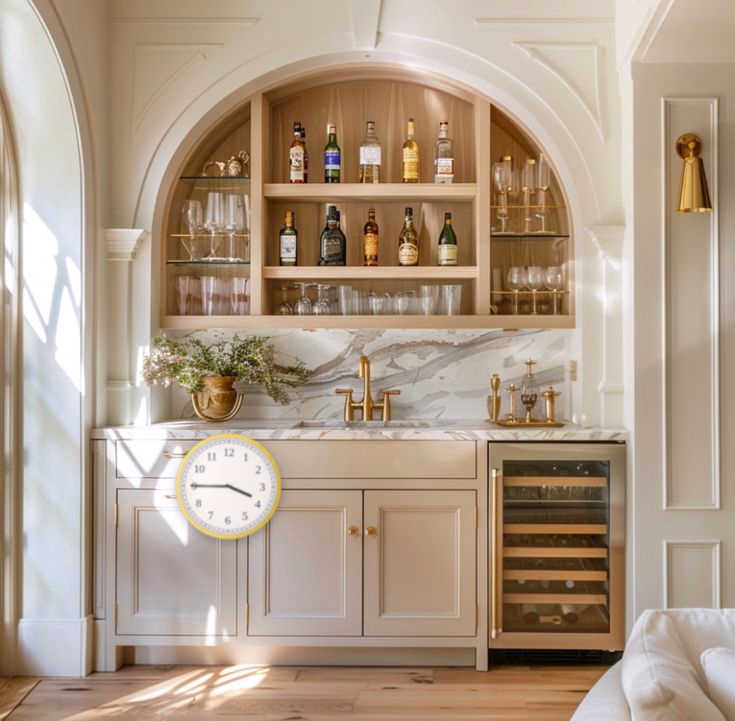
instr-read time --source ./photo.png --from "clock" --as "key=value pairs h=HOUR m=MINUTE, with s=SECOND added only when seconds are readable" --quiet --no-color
h=3 m=45
